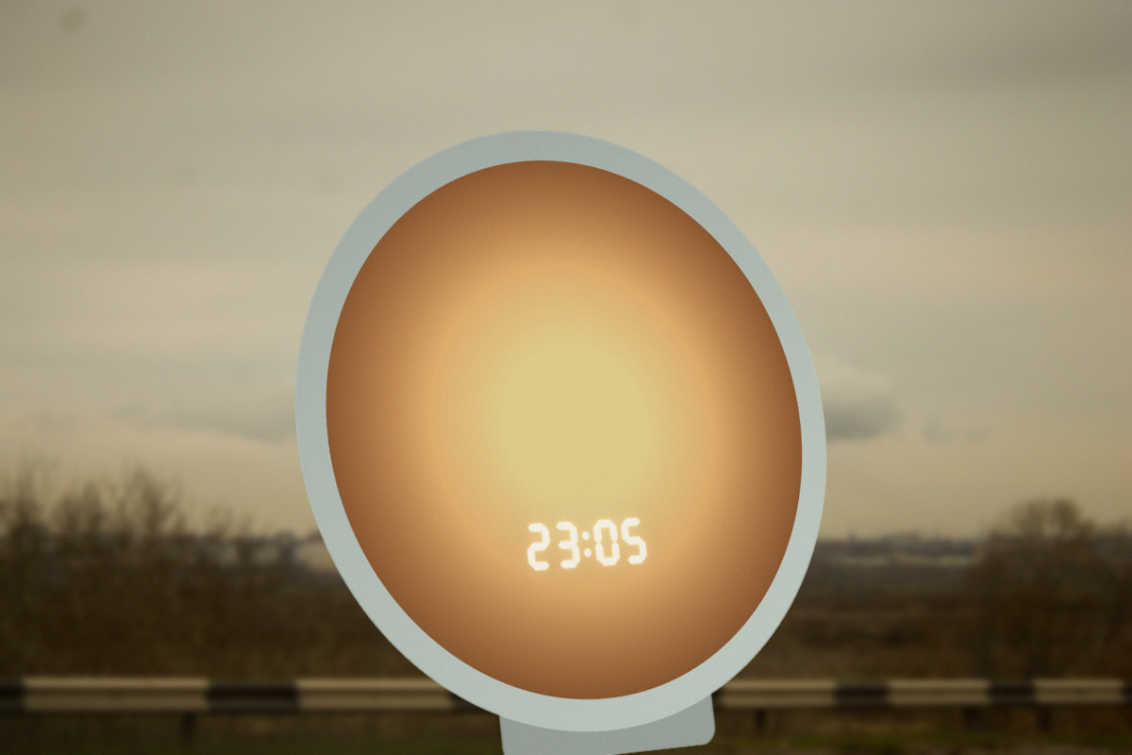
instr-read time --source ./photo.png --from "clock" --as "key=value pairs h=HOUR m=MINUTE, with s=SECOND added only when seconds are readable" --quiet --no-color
h=23 m=5
